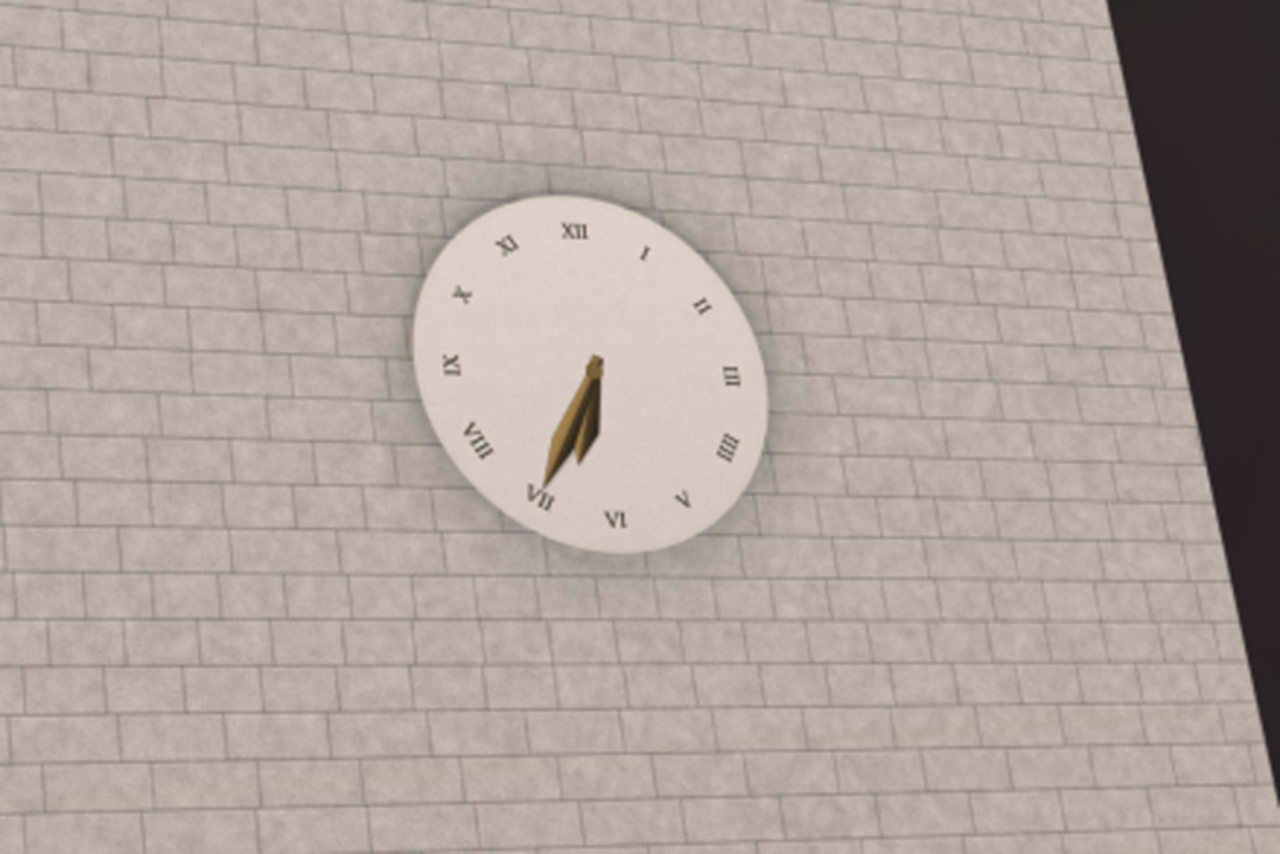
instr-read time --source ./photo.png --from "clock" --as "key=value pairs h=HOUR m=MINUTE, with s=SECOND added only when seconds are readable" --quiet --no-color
h=6 m=35
